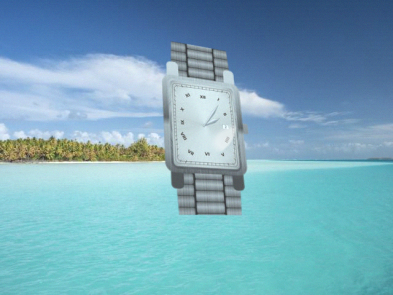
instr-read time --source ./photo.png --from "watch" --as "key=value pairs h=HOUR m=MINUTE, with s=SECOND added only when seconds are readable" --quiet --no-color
h=2 m=6
